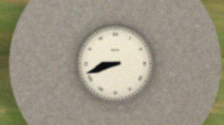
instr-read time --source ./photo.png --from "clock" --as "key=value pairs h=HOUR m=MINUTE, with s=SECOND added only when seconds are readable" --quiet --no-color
h=8 m=42
